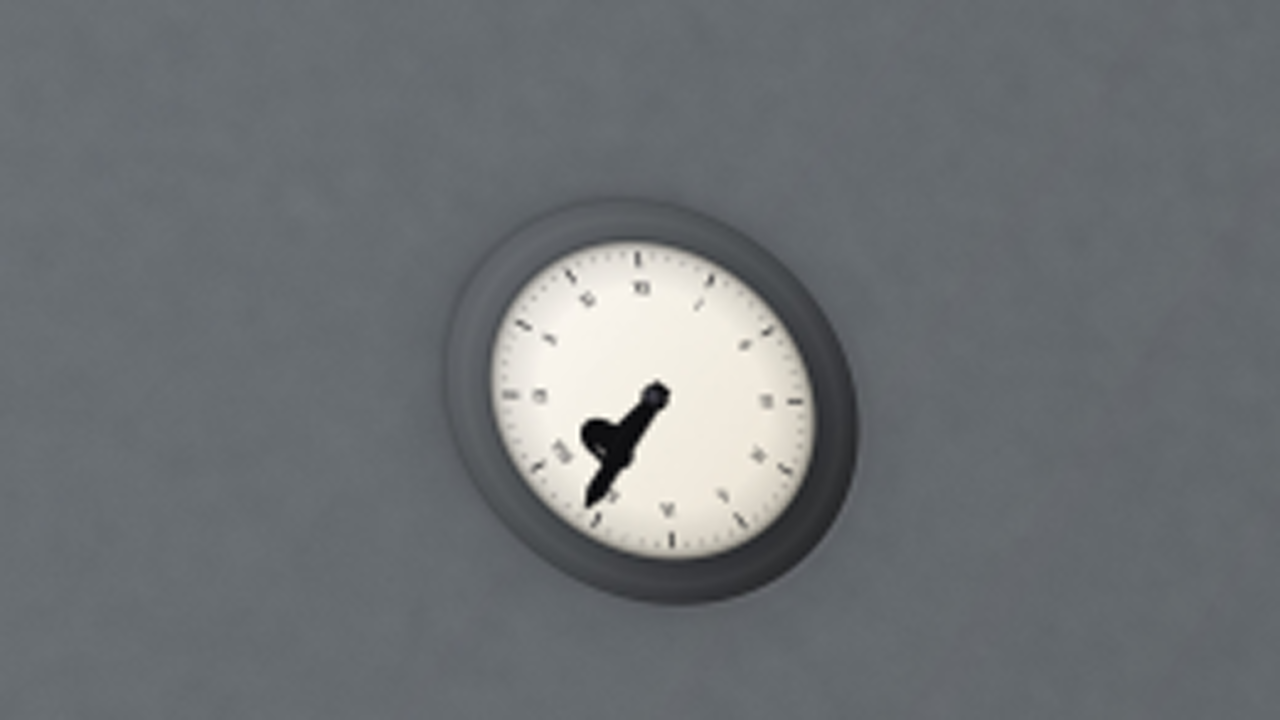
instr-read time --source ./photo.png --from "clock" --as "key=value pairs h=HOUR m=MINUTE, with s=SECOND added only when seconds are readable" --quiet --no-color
h=7 m=36
